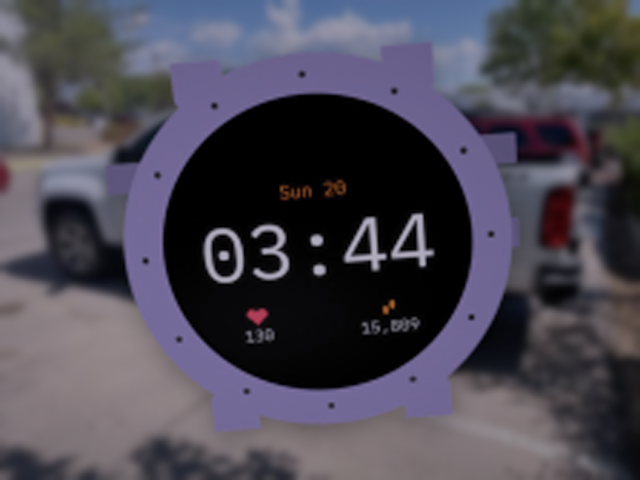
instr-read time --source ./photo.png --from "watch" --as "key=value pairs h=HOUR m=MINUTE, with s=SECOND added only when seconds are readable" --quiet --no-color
h=3 m=44
